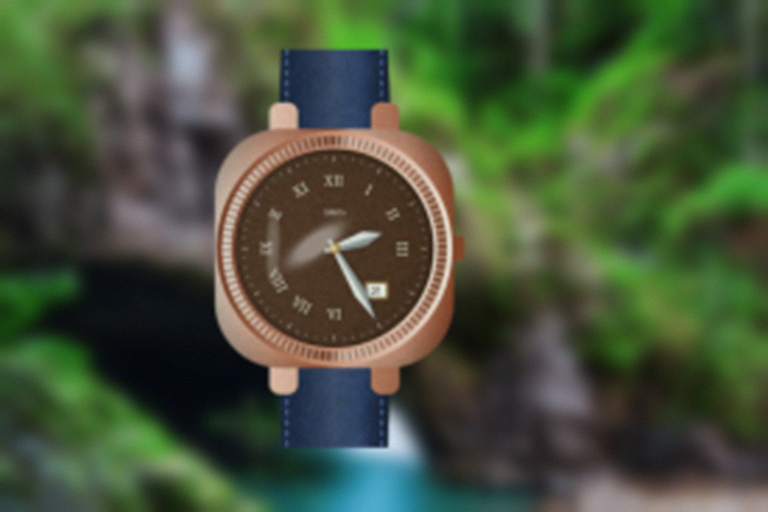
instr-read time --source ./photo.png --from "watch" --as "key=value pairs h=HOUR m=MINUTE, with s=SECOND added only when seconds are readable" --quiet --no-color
h=2 m=25
